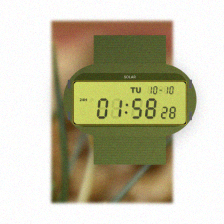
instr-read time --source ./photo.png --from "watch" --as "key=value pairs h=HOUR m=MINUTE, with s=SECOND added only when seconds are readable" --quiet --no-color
h=1 m=58 s=28
